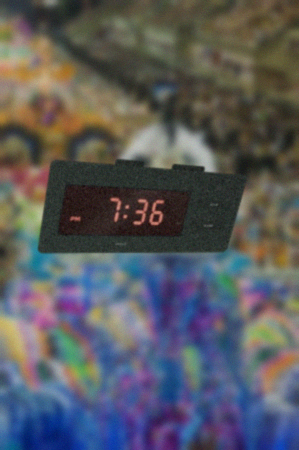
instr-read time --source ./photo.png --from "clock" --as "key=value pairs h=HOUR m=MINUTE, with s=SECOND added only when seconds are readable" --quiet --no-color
h=7 m=36
